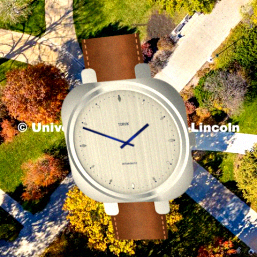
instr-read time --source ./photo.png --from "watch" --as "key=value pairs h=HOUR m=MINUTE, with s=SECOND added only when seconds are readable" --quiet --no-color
h=1 m=49
